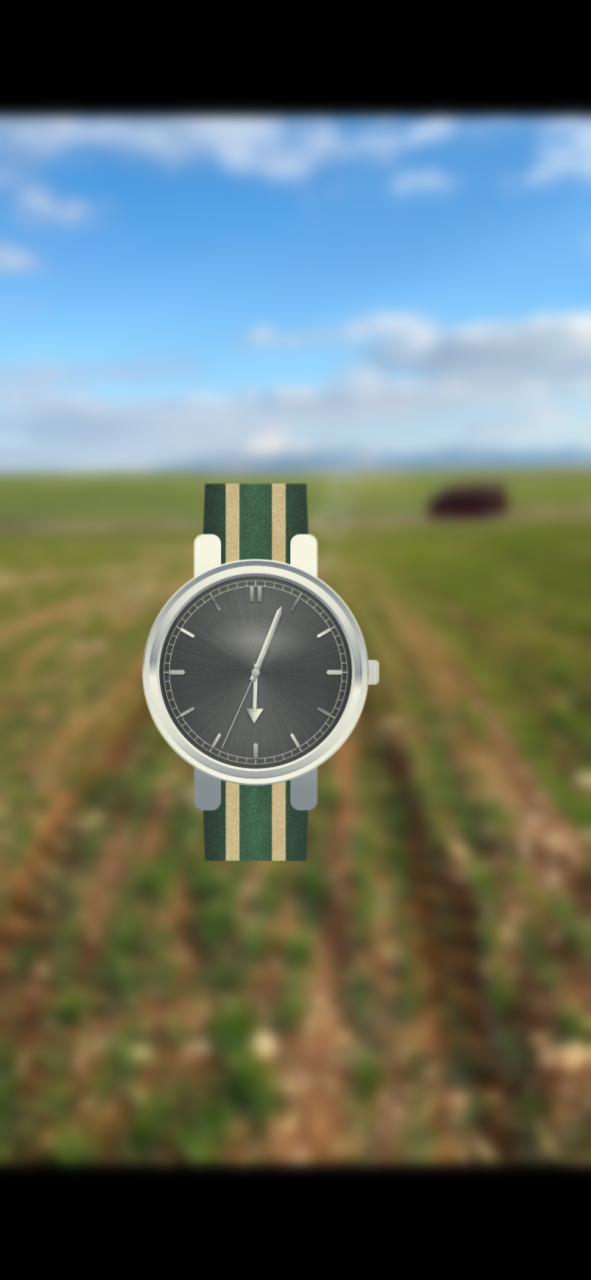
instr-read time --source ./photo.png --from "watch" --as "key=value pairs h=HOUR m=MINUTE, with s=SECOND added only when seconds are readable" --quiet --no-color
h=6 m=3 s=34
